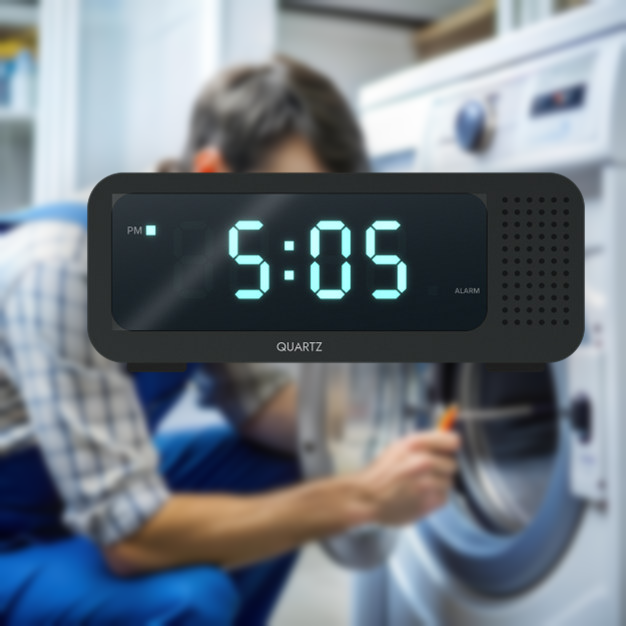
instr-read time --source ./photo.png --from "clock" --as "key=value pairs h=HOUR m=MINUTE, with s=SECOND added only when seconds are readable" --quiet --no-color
h=5 m=5
